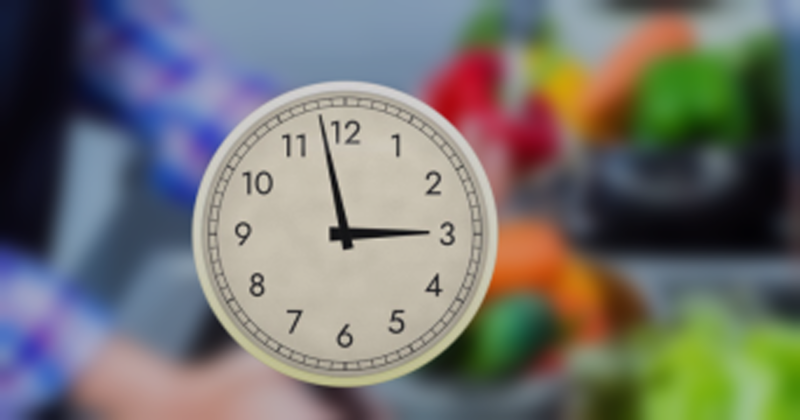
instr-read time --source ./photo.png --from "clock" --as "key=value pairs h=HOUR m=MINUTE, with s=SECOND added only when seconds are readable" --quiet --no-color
h=2 m=58
